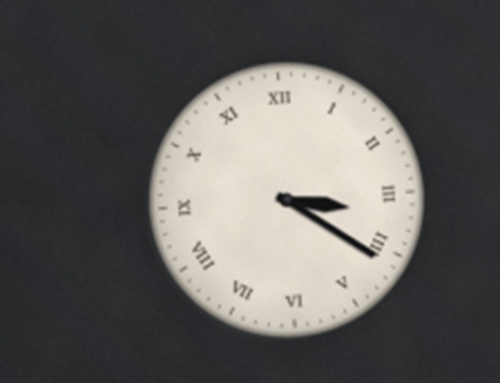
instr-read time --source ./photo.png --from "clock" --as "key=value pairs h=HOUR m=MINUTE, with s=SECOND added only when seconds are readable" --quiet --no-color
h=3 m=21
